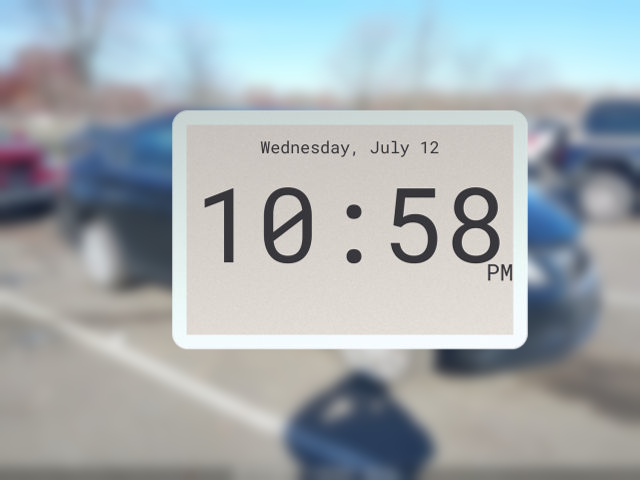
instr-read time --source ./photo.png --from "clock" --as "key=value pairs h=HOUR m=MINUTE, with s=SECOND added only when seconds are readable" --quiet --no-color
h=10 m=58
